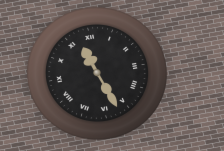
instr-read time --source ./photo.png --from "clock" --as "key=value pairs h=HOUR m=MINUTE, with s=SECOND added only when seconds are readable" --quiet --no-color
h=11 m=27
